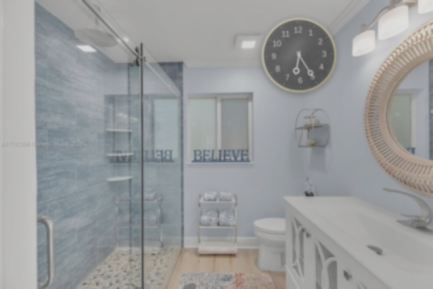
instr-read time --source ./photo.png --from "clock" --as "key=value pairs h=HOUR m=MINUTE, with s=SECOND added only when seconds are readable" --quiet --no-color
h=6 m=25
